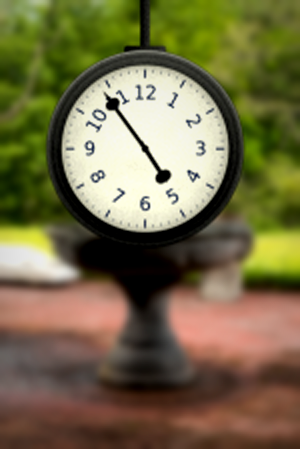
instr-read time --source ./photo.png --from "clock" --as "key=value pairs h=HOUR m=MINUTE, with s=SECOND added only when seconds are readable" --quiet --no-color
h=4 m=54
